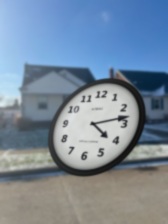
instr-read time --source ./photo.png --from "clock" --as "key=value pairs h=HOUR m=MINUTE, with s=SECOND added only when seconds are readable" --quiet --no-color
h=4 m=13
